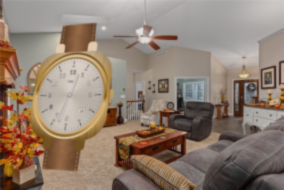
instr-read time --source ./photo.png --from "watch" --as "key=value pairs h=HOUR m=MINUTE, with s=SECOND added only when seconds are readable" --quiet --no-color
h=12 m=33
